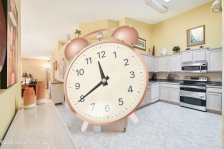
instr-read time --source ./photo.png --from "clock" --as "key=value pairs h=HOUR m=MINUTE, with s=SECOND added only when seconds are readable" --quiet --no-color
h=11 m=40
